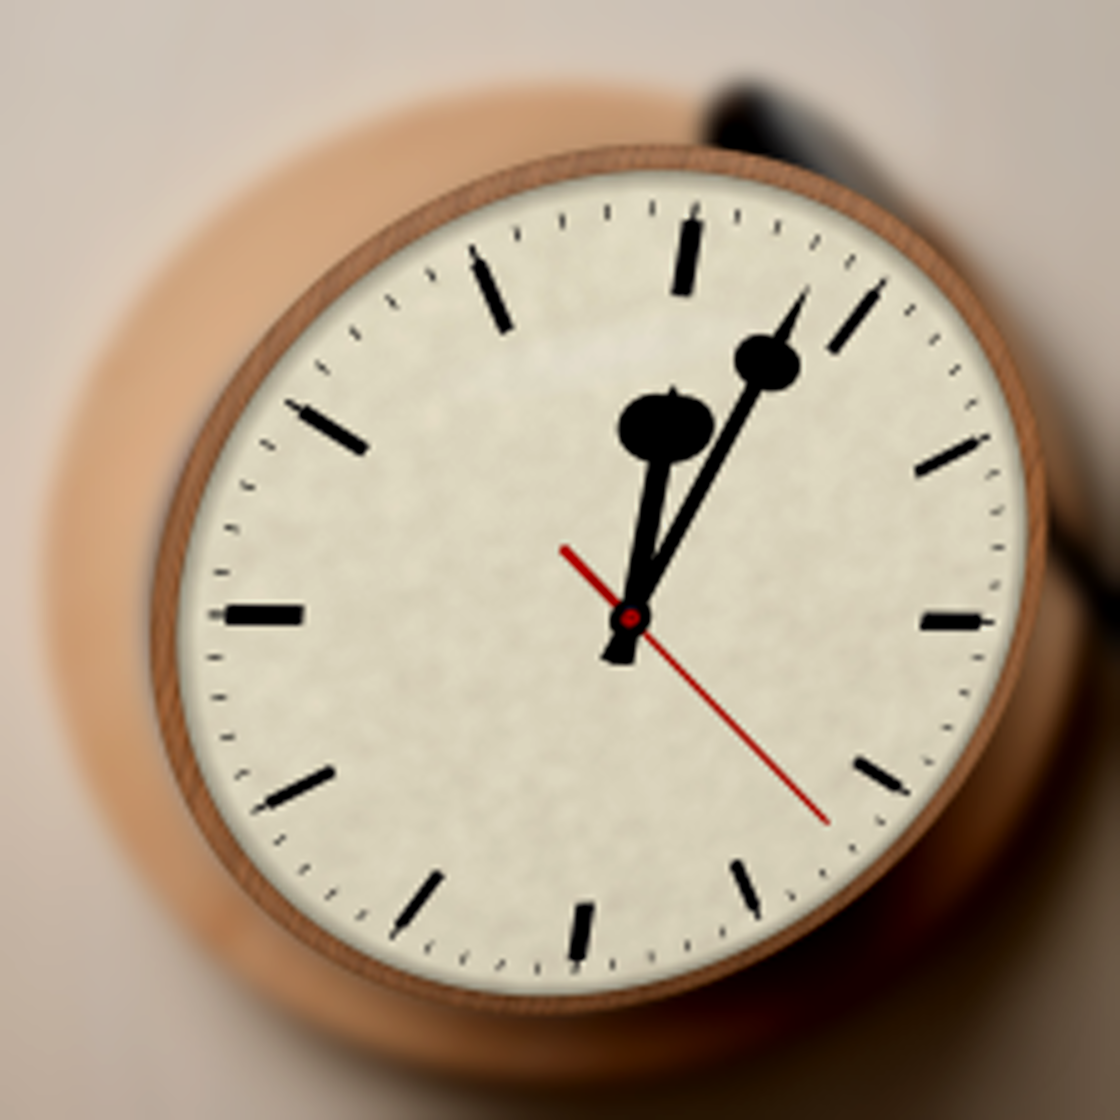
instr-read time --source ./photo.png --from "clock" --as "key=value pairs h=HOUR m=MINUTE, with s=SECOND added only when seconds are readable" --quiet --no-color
h=12 m=3 s=22
